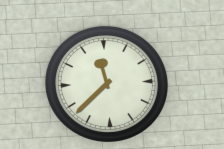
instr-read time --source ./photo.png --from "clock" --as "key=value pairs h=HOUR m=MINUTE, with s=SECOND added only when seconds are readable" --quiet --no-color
h=11 m=38
